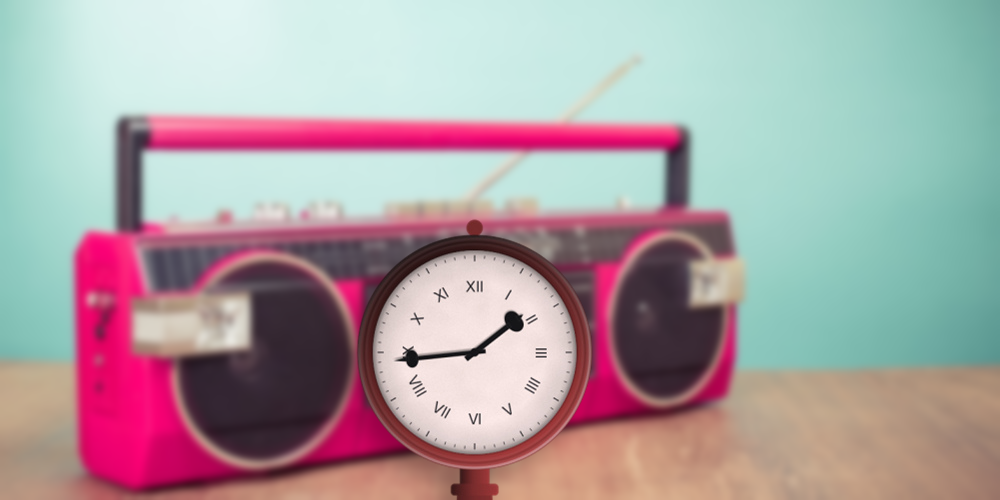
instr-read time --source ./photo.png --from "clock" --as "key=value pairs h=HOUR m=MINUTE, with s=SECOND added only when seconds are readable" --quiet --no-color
h=1 m=44
